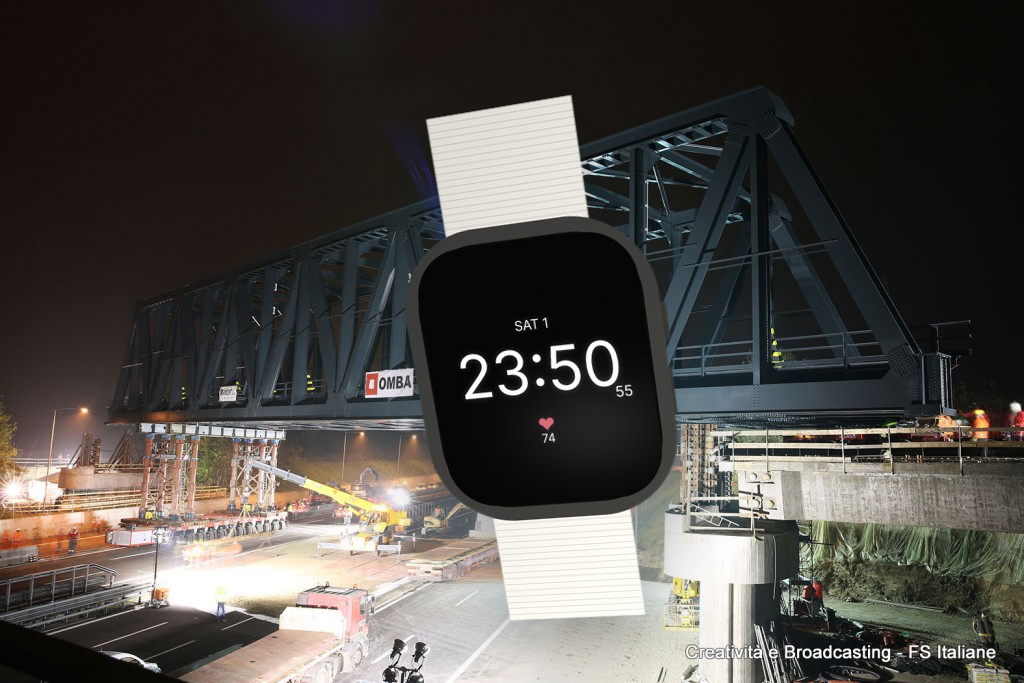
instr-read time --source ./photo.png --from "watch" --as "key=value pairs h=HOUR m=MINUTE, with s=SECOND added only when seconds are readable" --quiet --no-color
h=23 m=50 s=55
